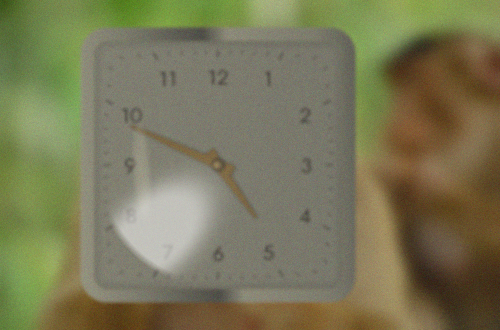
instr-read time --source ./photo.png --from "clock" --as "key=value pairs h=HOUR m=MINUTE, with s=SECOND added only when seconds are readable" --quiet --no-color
h=4 m=49
